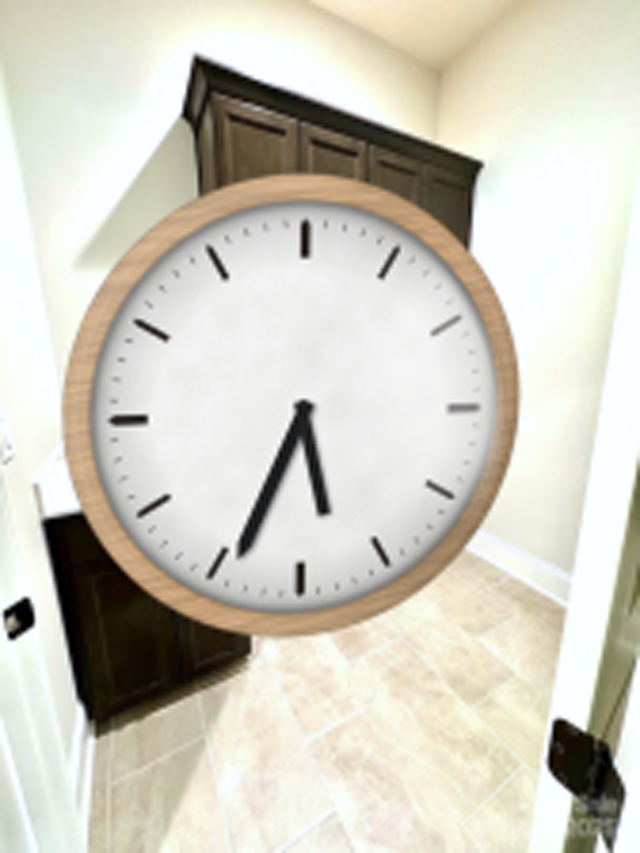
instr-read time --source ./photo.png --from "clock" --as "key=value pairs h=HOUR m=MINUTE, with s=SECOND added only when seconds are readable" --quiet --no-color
h=5 m=34
